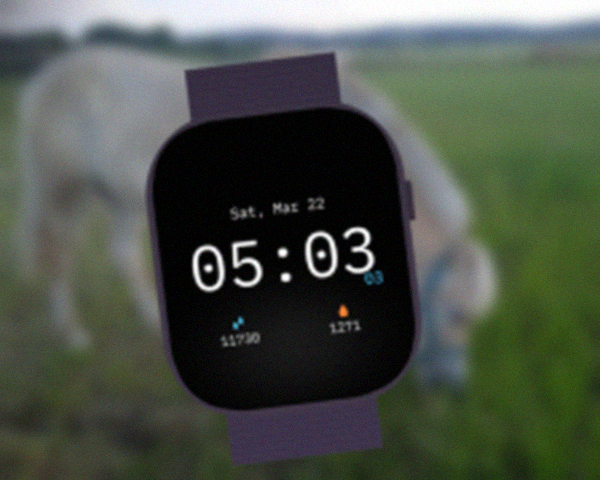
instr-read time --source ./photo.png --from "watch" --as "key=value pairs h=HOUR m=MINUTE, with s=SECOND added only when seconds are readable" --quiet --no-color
h=5 m=3
